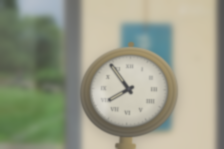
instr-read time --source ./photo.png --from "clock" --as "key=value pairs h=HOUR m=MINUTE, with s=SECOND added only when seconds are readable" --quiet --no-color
h=7 m=54
